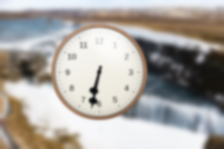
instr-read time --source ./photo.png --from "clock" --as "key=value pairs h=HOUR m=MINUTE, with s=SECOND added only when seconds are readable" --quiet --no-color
h=6 m=32
